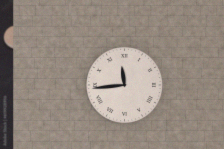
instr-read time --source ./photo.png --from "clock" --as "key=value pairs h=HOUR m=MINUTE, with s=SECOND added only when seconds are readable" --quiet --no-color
h=11 m=44
